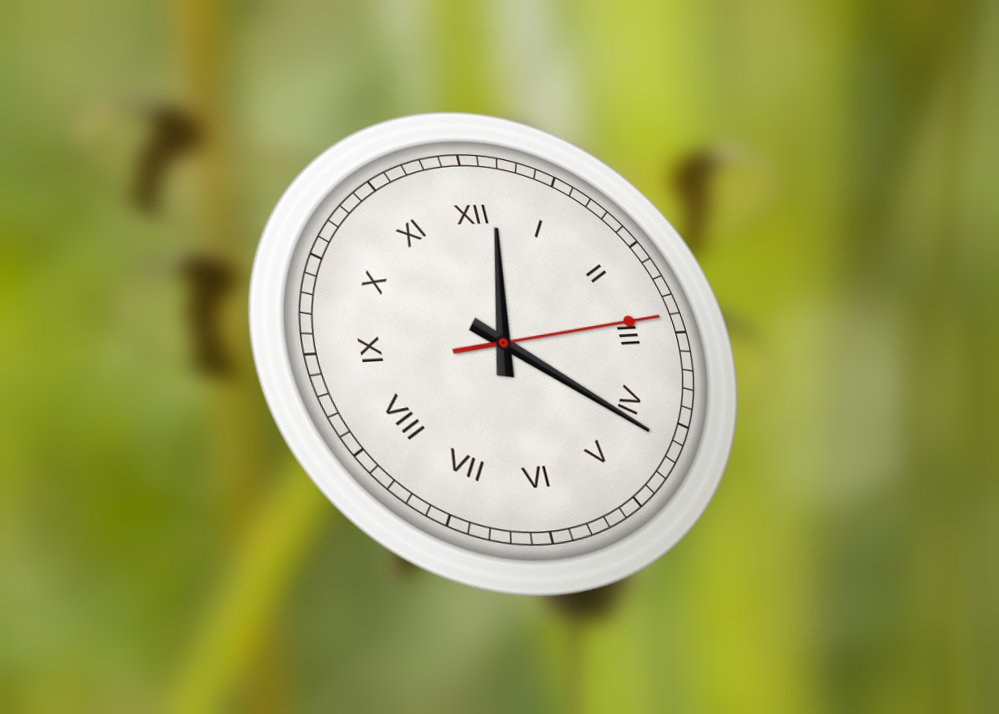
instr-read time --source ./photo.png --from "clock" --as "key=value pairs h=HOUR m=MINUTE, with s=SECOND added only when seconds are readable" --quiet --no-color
h=12 m=21 s=14
